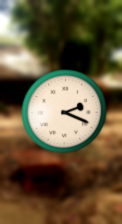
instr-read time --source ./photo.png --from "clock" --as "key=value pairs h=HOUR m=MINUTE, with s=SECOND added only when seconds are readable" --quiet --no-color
h=2 m=19
